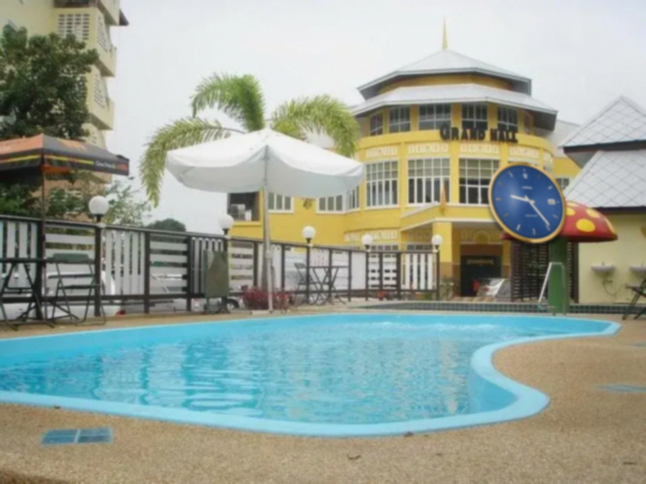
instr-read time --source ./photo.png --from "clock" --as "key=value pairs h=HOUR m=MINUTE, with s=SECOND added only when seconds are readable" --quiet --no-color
h=9 m=24
